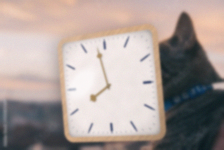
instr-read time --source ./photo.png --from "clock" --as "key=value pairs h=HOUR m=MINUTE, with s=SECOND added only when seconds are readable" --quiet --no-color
h=7 m=58
